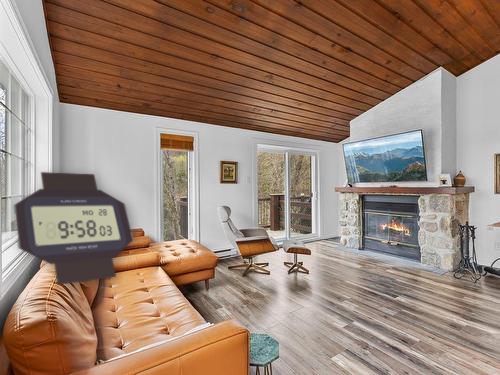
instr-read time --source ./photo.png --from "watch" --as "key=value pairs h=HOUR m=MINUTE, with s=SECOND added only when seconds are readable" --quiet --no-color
h=9 m=58 s=3
